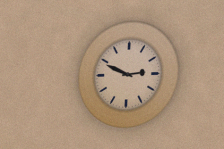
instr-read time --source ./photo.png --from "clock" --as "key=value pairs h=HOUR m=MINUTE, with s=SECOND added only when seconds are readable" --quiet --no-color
h=2 m=49
